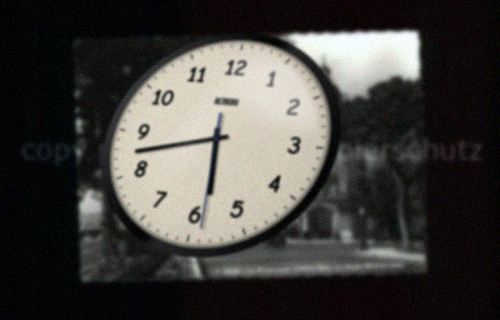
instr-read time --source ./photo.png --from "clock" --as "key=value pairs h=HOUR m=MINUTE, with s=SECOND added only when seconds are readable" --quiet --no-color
h=5 m=42 s=29
